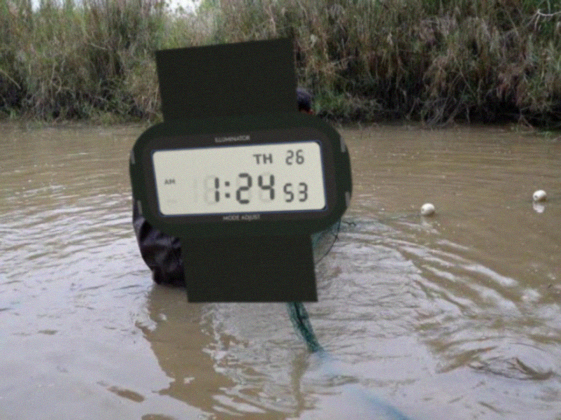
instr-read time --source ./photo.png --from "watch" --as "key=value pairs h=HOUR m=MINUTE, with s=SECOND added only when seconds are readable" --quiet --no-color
h=1 m=24 s=53
